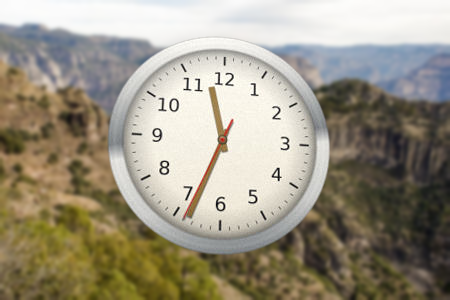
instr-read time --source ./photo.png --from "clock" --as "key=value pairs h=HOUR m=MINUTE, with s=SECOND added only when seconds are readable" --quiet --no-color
h=11 m=33 s=34
